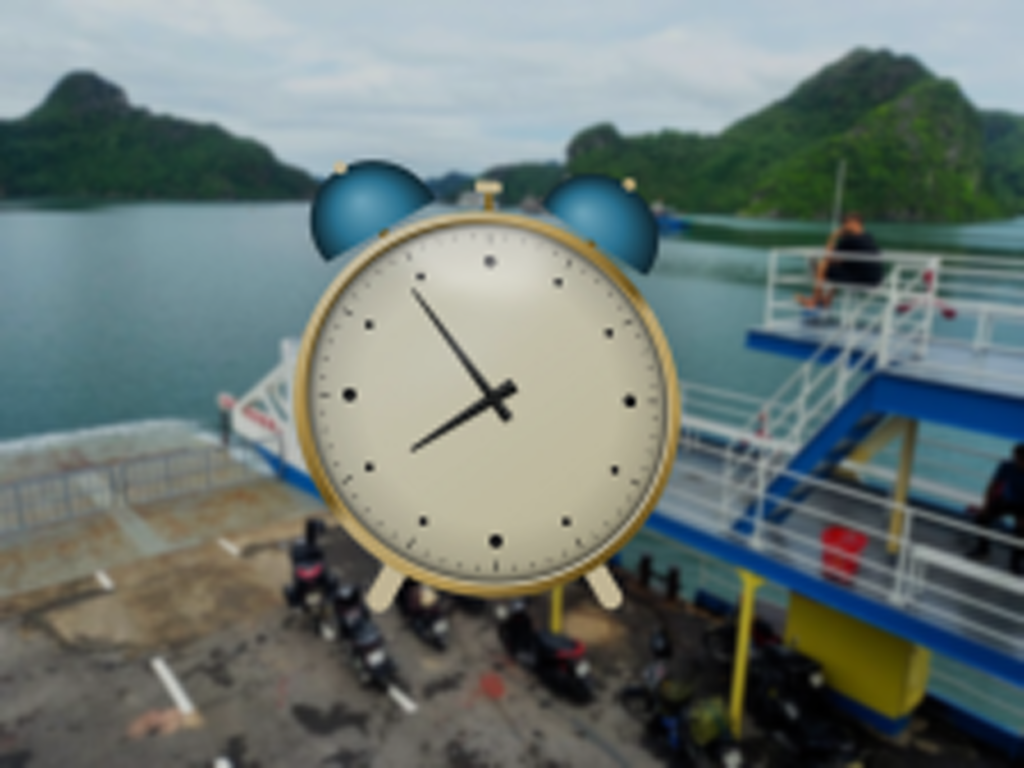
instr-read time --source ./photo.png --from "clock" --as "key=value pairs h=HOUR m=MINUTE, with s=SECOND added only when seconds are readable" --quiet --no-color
h=7 m=54
